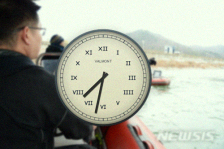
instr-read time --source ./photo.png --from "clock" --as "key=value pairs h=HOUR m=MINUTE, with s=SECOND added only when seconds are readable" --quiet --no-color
h=7 m=32
